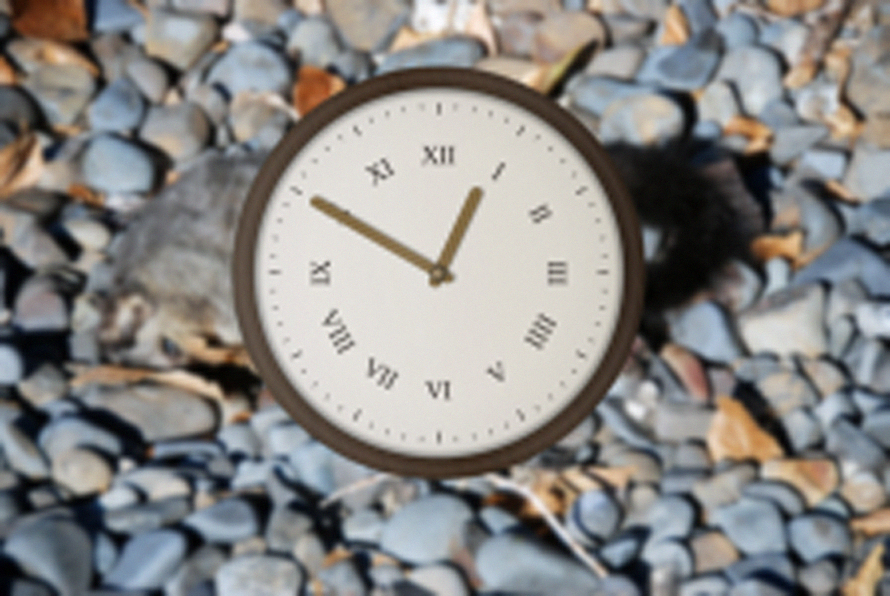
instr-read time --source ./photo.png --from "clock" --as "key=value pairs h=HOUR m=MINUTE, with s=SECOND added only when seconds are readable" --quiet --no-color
h=12 m=50
